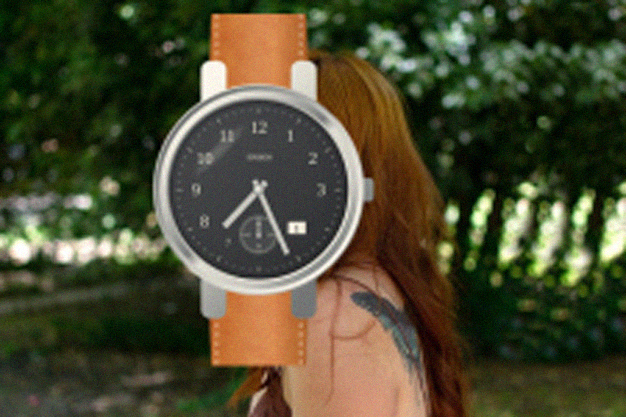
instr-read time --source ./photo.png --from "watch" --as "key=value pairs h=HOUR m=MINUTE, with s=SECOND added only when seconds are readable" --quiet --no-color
h=7 m=26
